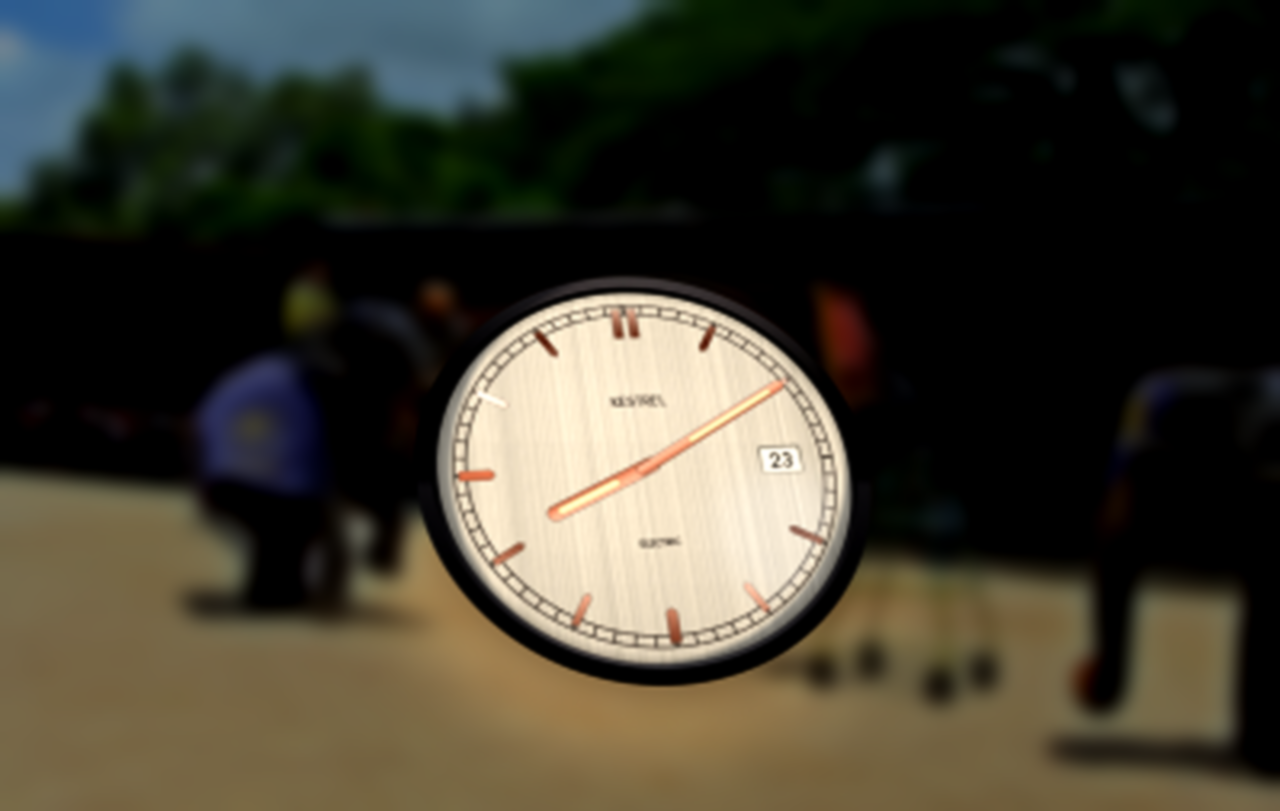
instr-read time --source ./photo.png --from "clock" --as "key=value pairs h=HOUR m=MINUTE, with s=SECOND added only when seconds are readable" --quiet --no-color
h=8 m=10
